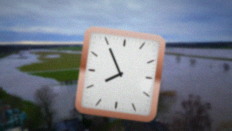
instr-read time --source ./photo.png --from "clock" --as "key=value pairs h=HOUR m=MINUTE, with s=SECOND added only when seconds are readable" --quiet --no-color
h=7 m=55
